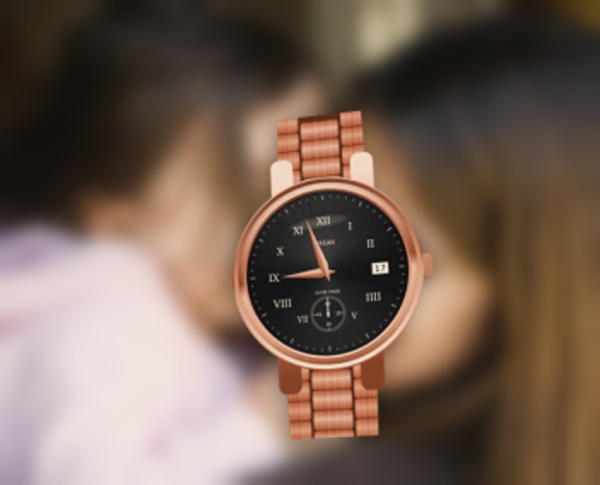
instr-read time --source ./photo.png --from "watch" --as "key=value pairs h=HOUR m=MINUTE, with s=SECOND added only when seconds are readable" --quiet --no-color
h=8 m=57
